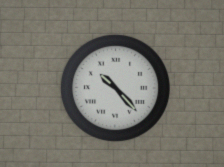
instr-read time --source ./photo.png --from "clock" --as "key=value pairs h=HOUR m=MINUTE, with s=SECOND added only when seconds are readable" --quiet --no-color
h=10 m=23
